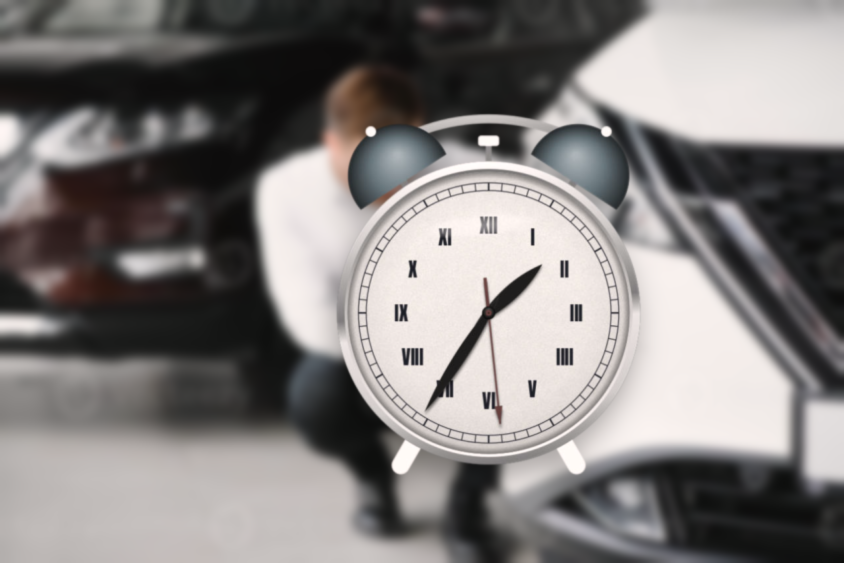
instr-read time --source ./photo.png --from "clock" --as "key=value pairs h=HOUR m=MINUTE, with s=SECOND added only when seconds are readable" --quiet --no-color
h=1 m=35 s=29
